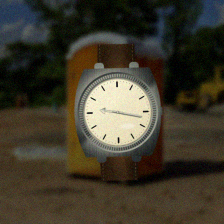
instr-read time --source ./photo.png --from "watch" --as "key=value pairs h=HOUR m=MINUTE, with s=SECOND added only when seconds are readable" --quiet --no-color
h=9 m=17
